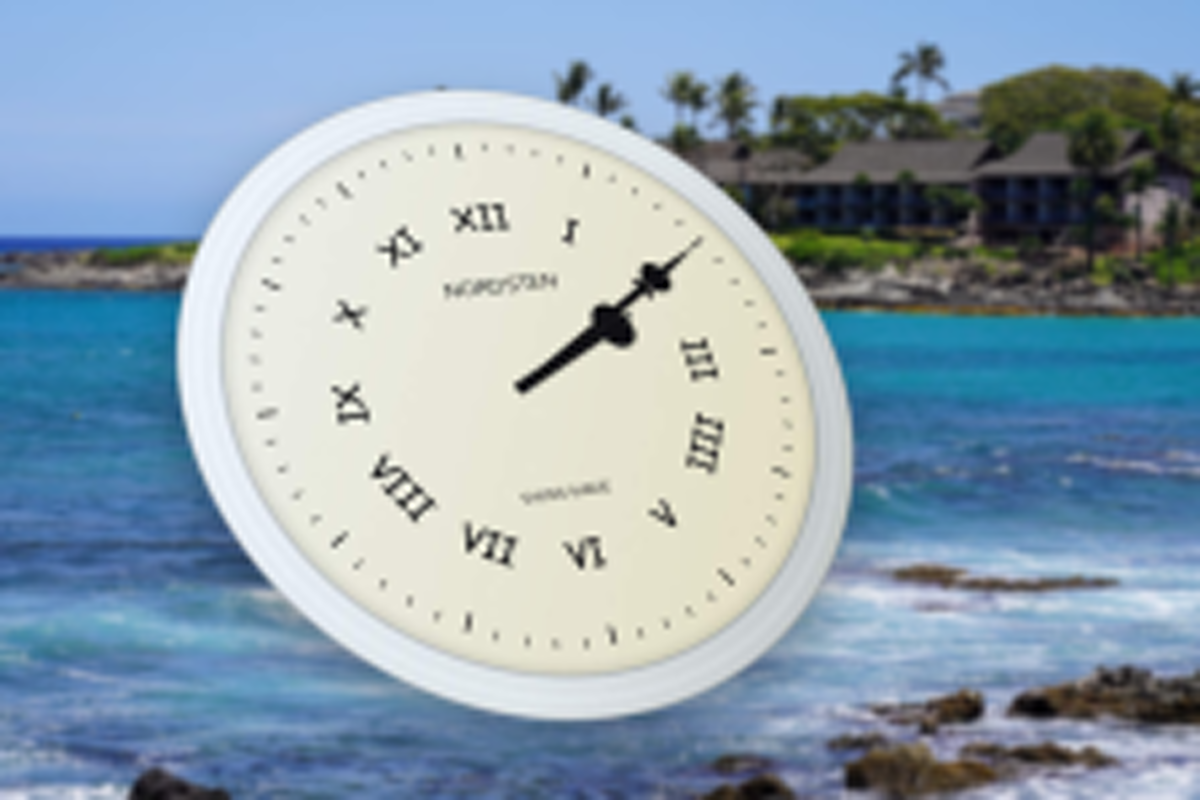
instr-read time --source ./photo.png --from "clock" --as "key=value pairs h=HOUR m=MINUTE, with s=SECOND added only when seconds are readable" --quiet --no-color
h=2 m=10
